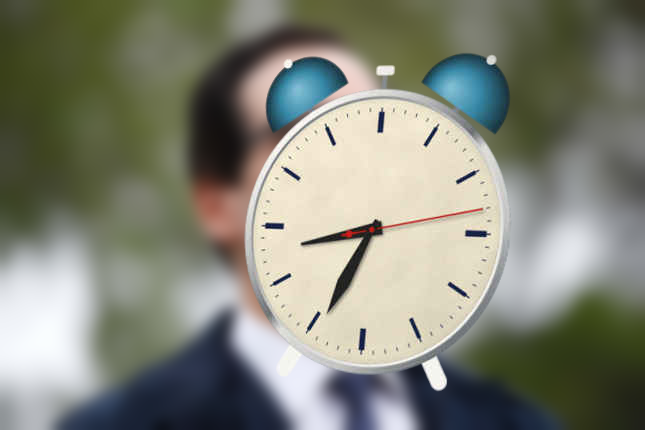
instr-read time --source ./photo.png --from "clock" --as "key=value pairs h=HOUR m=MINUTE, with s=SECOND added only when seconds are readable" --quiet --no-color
h=8 m=34 s=13
